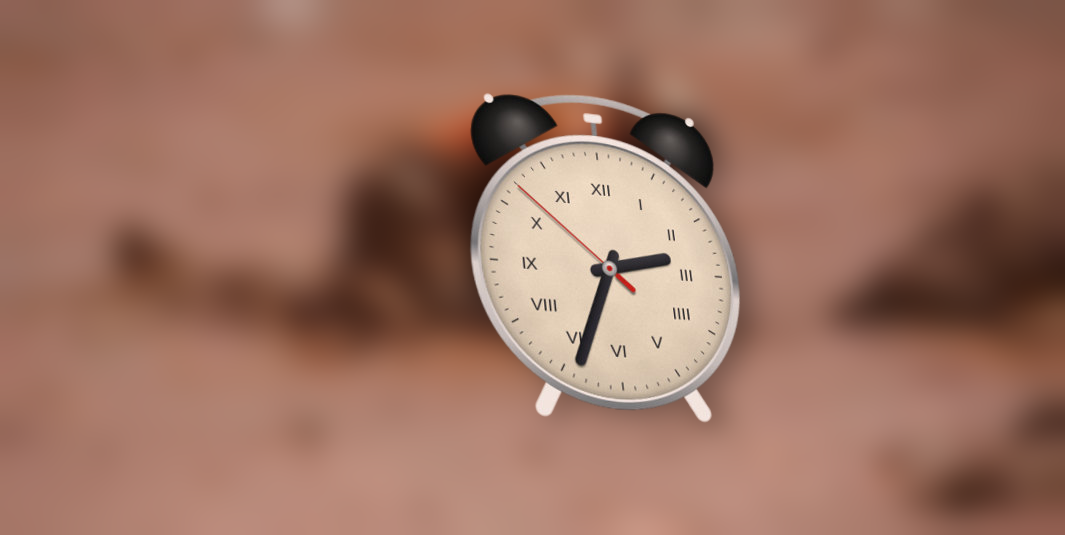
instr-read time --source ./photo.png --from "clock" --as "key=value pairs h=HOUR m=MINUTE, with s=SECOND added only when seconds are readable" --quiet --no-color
h=2 m=33 s=52
